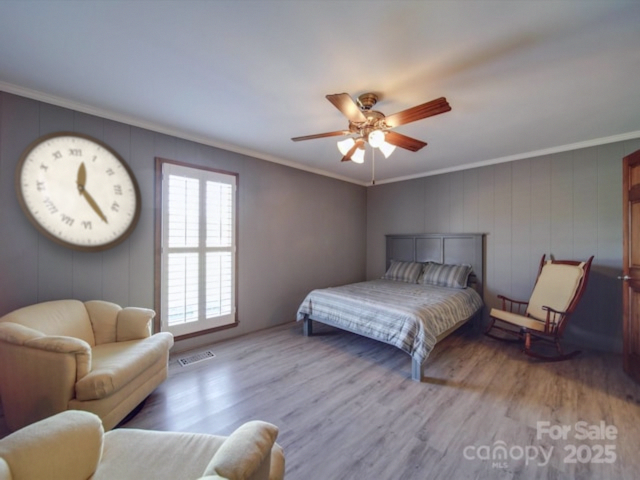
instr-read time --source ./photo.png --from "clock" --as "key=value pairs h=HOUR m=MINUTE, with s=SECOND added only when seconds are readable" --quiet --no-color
h=12 m=25
